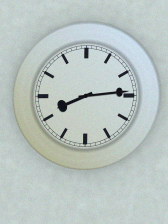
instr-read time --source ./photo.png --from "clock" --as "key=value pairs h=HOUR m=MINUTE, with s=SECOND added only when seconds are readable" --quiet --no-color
h=8 m=14
